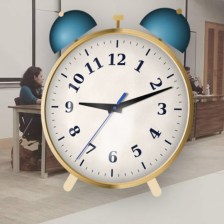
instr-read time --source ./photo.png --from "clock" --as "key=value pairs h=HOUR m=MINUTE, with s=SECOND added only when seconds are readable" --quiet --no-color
h=9 m=11 s=36
